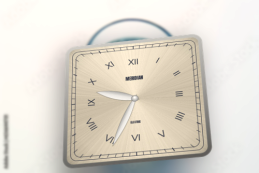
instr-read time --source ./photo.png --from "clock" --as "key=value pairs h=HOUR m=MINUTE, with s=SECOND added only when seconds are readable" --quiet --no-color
h=9 m=34
